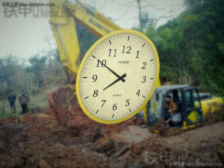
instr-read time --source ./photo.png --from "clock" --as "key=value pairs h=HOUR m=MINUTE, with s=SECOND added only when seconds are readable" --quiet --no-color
h=7 m=50
